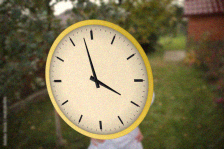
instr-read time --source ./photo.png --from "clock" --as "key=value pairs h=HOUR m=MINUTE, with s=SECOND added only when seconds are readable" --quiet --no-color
h=3 m=58
